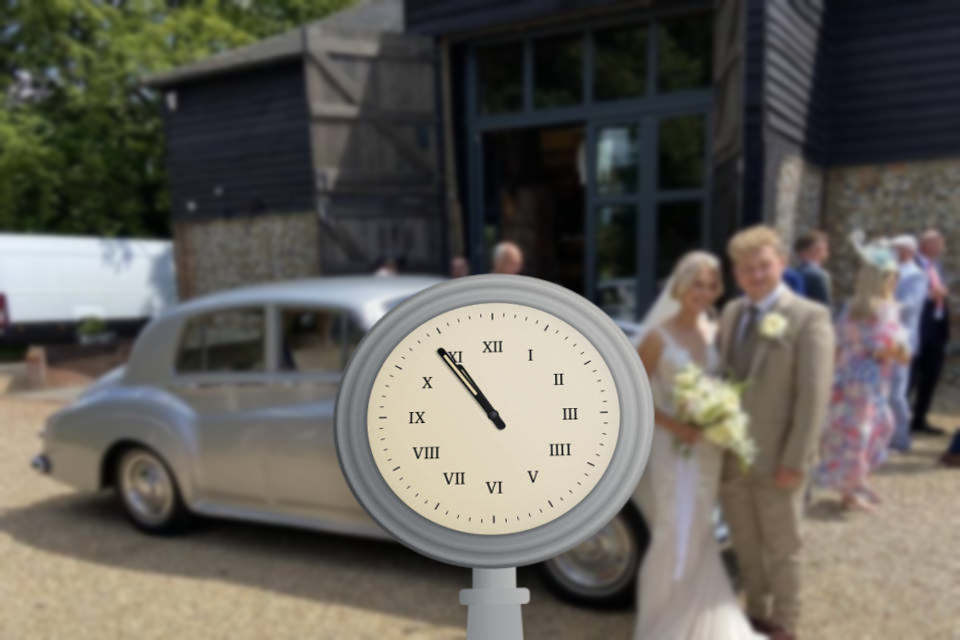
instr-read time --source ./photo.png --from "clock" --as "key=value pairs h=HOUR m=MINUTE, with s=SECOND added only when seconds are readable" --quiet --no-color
h=10 m=54
